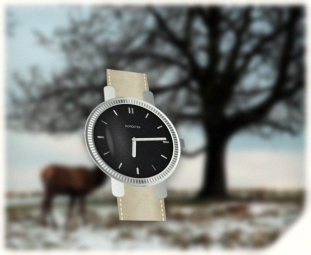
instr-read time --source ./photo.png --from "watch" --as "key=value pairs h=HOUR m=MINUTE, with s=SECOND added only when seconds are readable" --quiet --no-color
h=6 m=14
